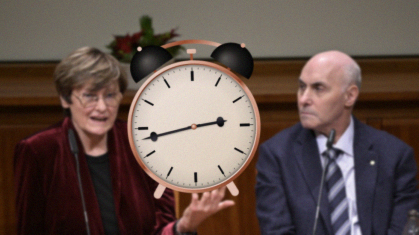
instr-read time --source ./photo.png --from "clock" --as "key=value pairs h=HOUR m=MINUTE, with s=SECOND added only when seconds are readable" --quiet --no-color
h=2 m=43
